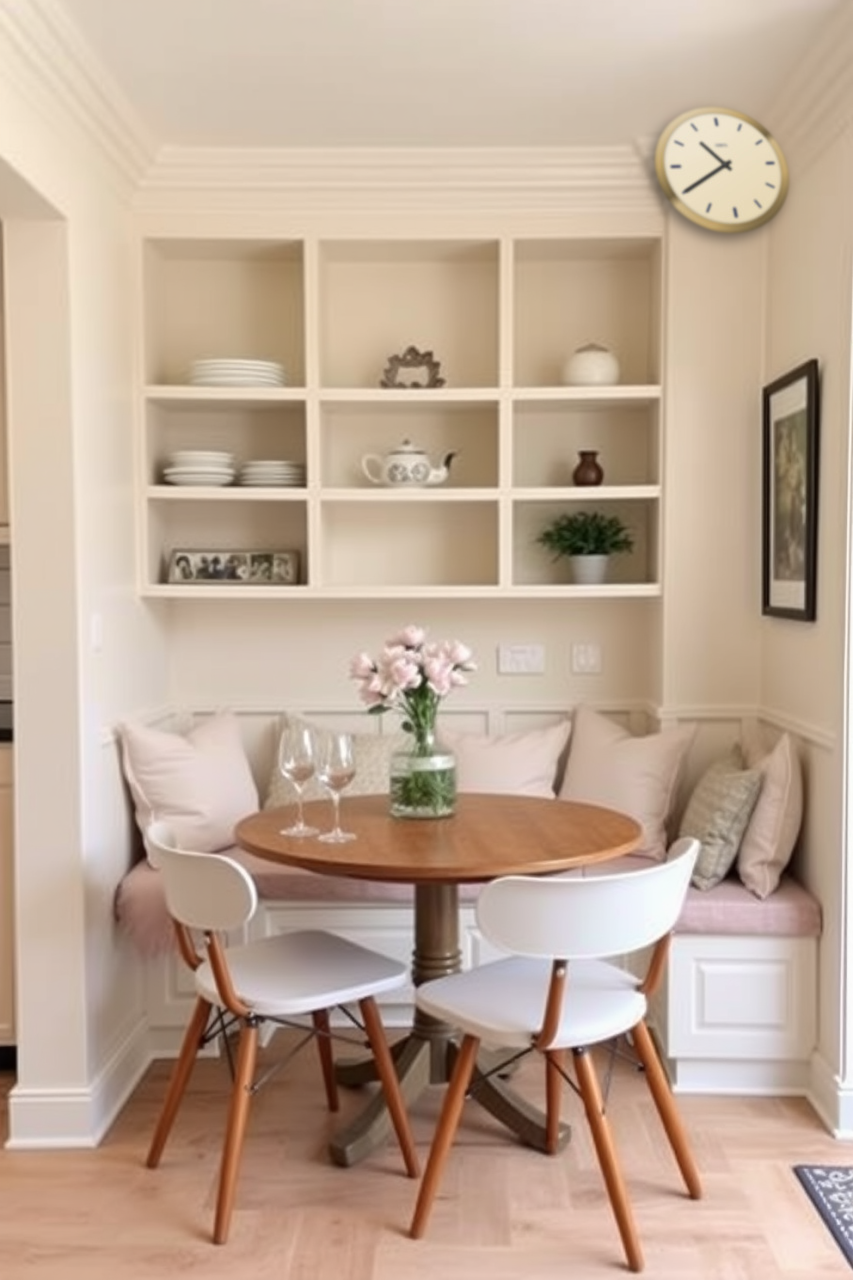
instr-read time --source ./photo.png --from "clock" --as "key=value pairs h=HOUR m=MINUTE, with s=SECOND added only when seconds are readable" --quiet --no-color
h=10 m=40
